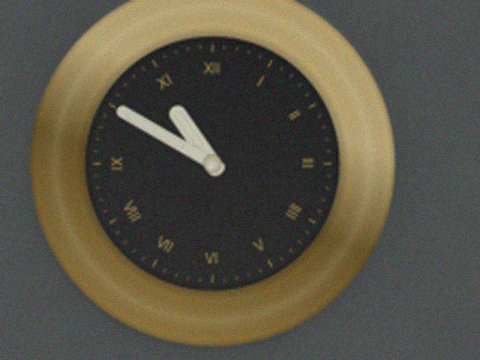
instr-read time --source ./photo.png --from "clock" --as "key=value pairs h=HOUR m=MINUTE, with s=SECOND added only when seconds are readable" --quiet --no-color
h=10 m=50
